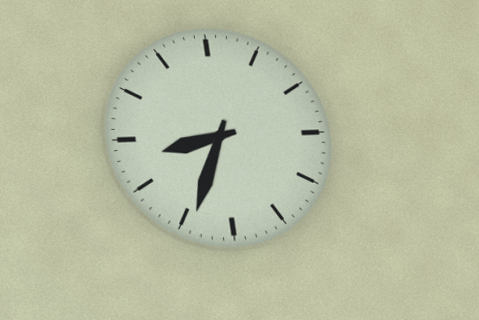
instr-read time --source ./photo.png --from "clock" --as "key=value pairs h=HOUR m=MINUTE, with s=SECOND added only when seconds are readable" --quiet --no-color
h=8 m=34
